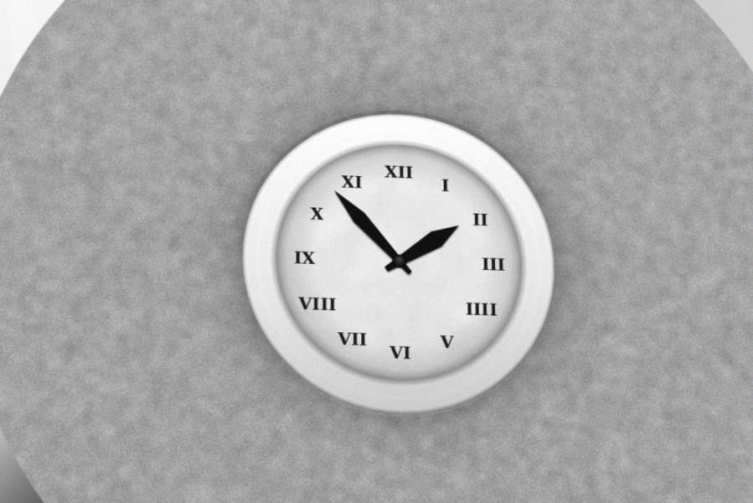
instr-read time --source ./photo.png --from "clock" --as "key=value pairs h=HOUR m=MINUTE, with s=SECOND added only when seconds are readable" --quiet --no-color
h=1 m=53
